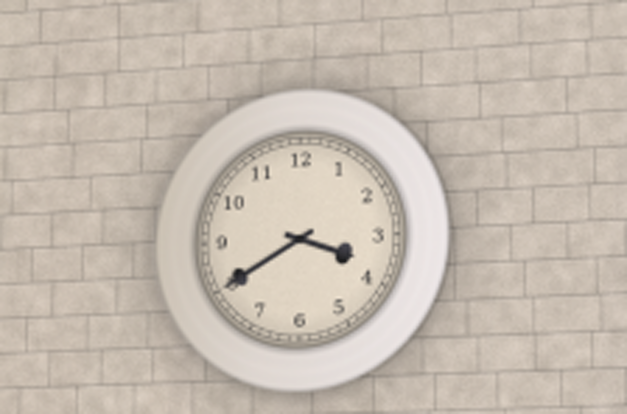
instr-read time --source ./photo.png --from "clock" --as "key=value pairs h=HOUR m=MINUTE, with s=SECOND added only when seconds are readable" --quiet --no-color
h=3 m=40
